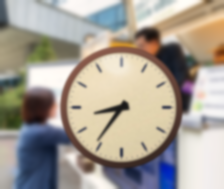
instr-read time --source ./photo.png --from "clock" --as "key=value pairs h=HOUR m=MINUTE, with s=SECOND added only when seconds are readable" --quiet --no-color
h=8 m=36
